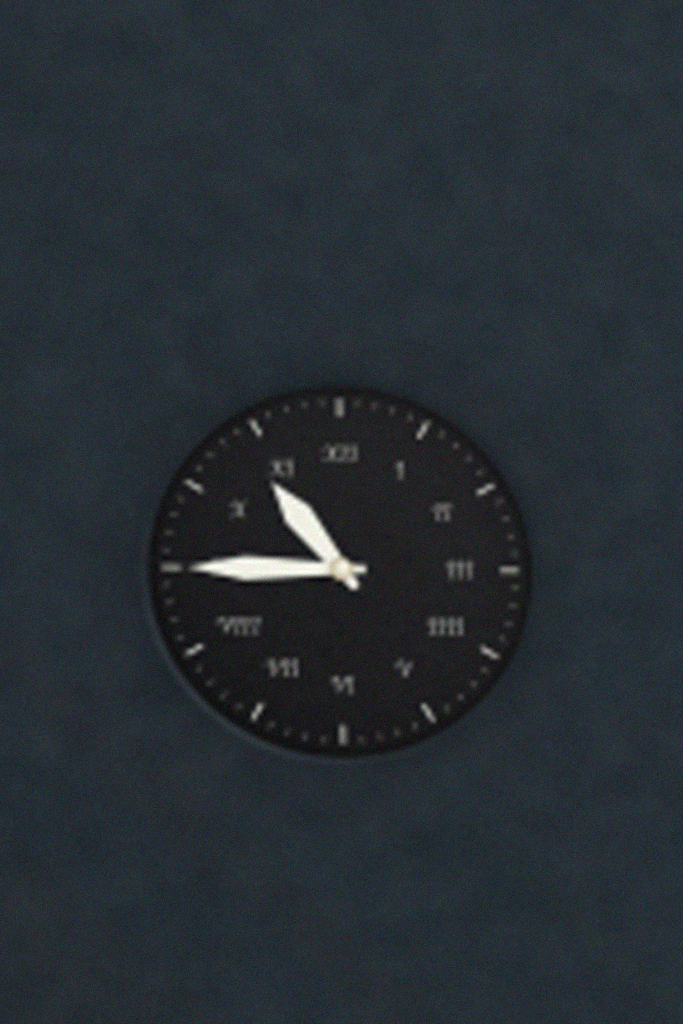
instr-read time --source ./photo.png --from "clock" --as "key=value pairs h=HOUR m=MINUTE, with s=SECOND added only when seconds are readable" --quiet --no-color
h=10 m=45
